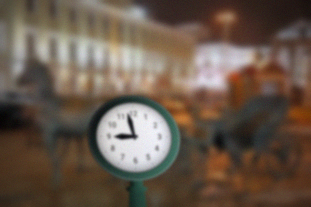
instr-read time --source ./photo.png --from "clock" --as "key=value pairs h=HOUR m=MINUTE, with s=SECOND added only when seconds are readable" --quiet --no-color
h=8 m=58
